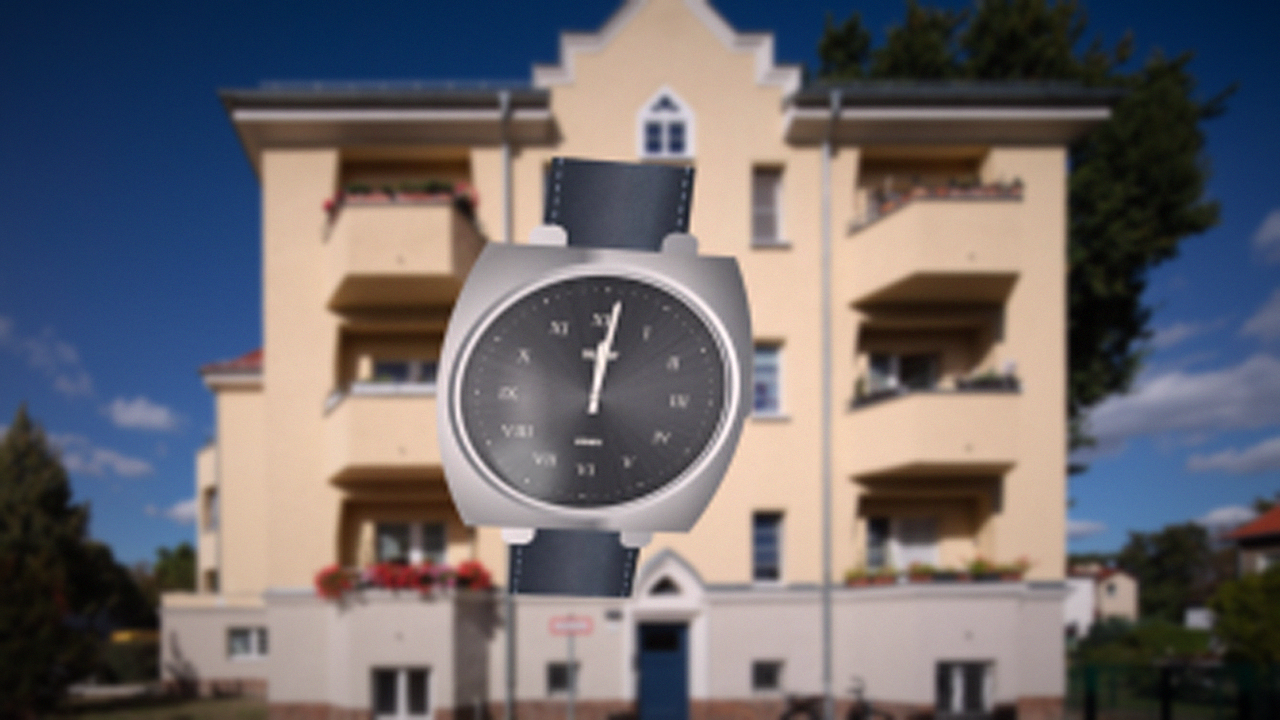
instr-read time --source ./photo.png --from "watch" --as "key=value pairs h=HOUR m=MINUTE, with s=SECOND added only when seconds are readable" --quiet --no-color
h=12 m=1
